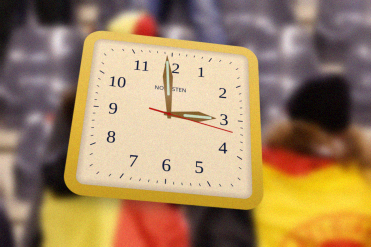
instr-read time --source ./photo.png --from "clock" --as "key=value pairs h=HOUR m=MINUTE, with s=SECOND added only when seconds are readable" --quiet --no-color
h=2 m=59 s=17
